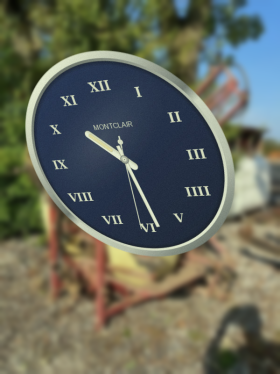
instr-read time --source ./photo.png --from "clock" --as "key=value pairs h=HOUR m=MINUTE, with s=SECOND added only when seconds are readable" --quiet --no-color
h=10 m=28 s=31
